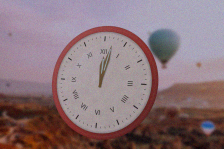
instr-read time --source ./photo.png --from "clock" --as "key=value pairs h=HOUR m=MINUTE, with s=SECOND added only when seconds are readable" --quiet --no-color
h=12 m=2
